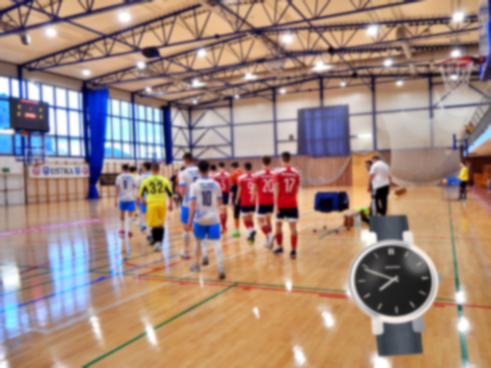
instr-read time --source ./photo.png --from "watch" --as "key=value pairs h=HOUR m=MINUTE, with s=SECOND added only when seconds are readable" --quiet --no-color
h=7 m=49
